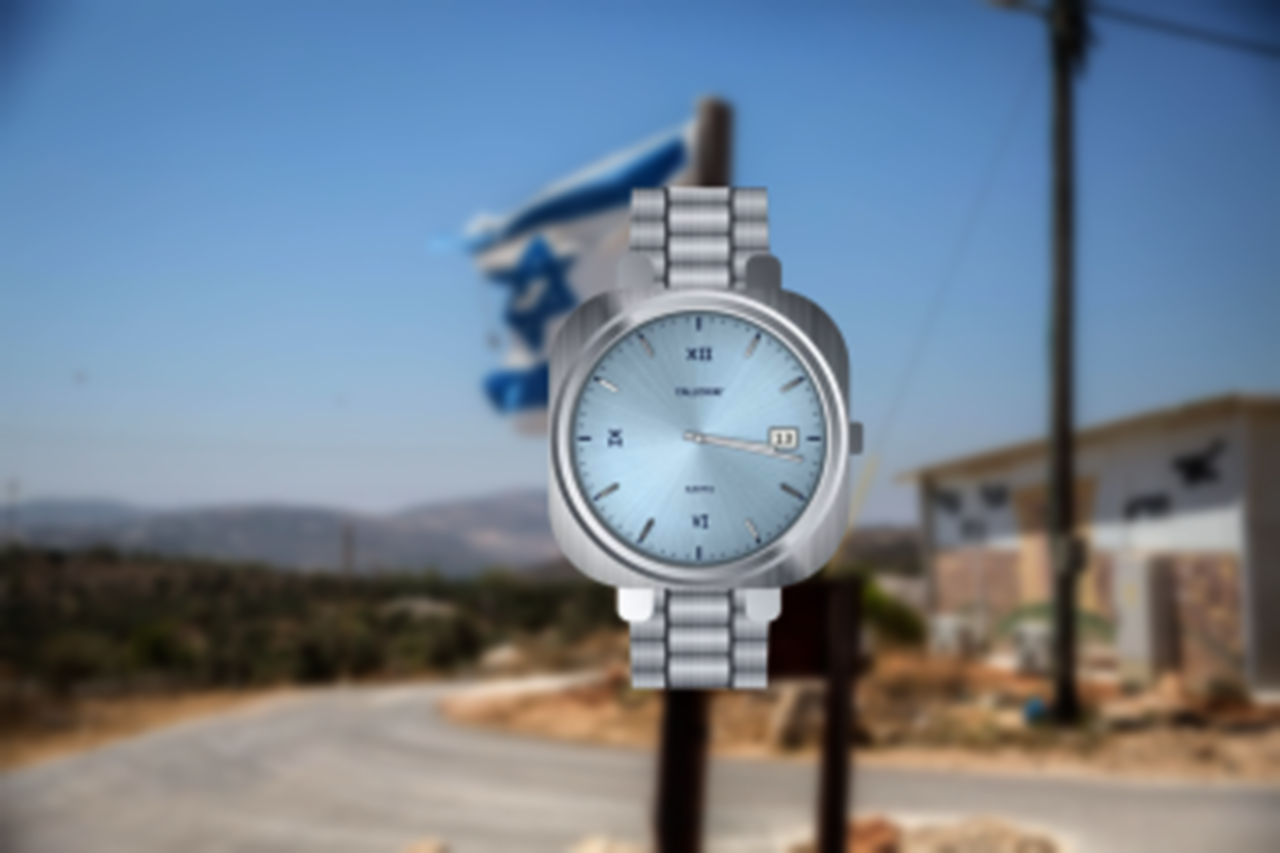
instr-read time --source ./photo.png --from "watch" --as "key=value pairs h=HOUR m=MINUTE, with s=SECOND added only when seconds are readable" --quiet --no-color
h=3 m=17
